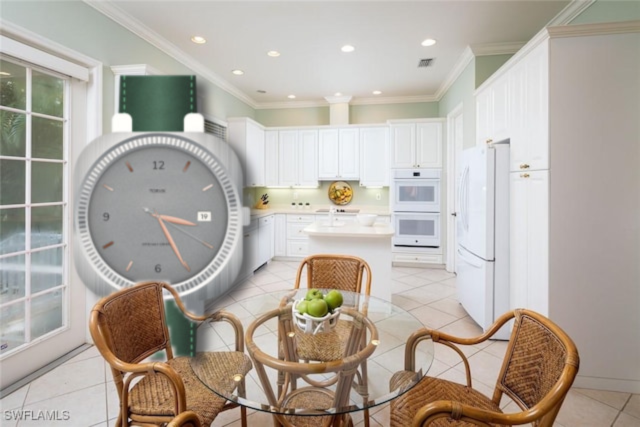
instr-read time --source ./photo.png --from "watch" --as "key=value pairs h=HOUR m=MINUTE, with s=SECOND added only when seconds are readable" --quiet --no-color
h=3 m=25 s=20
